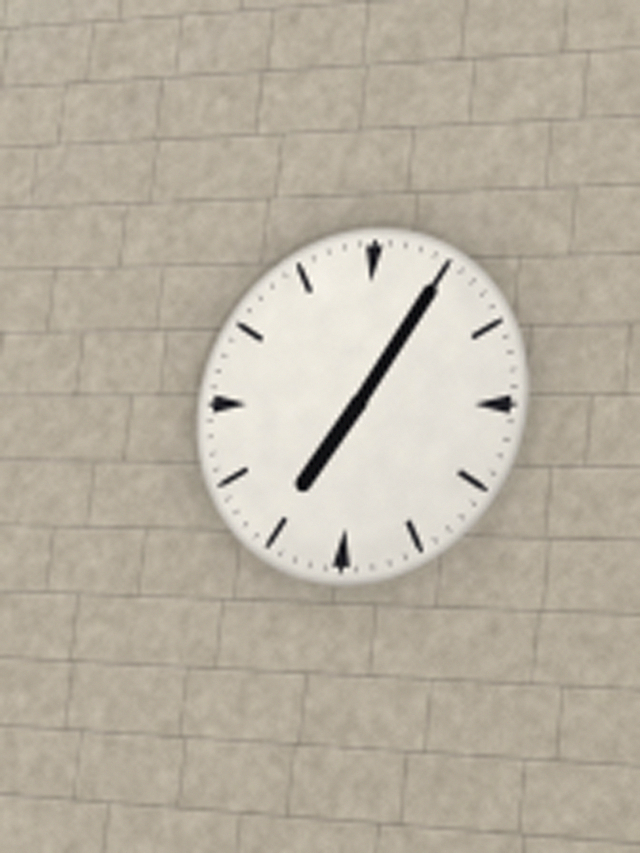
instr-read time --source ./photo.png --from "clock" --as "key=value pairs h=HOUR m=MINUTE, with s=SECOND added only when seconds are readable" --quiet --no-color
h=7 m=5
